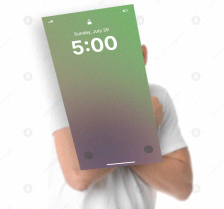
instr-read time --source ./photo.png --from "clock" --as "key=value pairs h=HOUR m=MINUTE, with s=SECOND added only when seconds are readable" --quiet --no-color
h=5 m=0
